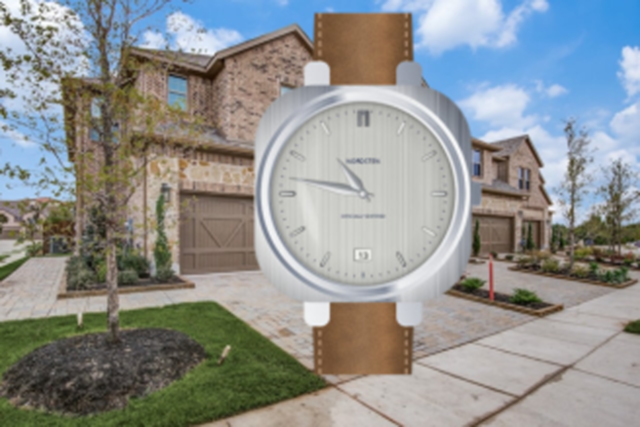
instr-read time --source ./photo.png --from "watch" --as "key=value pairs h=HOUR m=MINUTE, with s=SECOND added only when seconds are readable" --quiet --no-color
h=10 m=47
